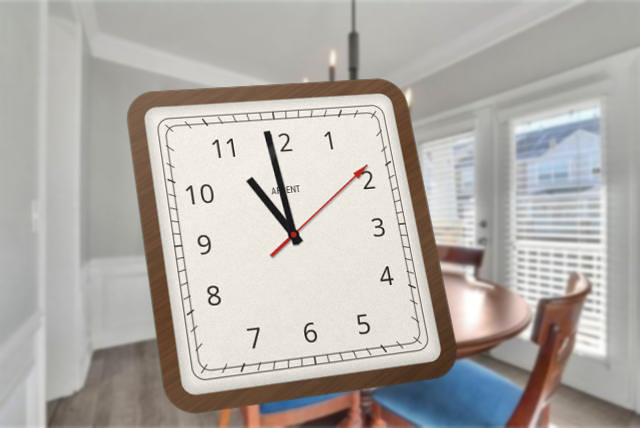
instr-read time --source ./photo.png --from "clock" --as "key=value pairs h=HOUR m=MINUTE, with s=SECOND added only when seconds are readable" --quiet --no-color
h=10 m=59 s=9
